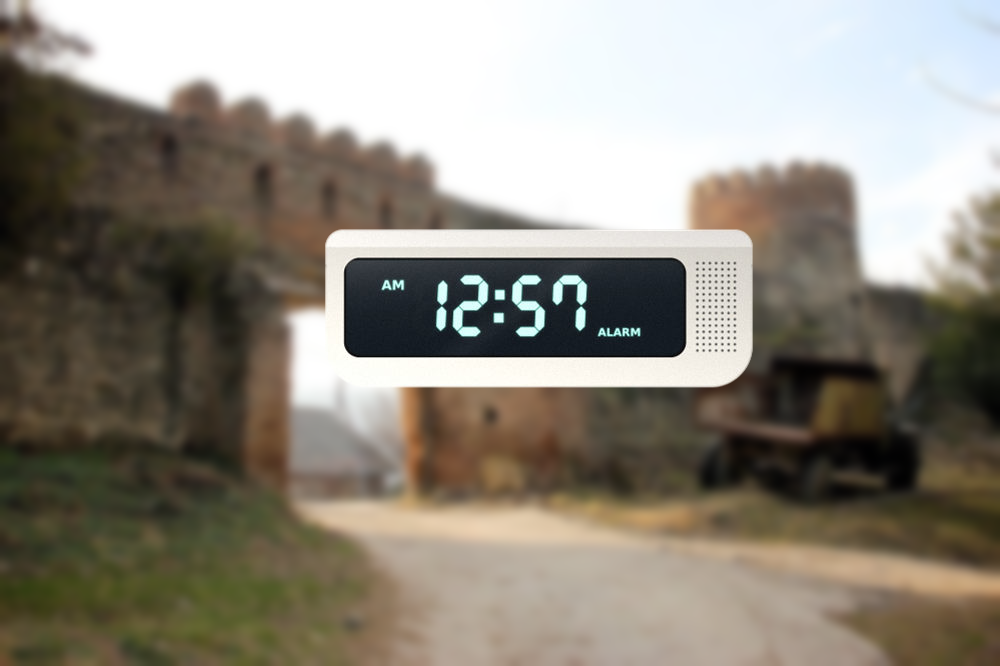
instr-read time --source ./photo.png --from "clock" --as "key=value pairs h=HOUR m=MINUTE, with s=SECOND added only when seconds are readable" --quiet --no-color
h=12 m=57
